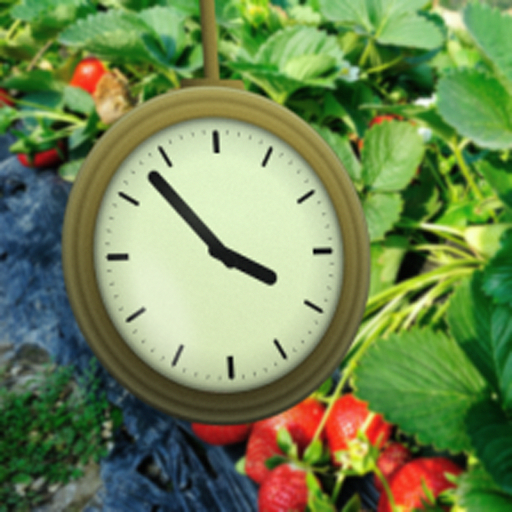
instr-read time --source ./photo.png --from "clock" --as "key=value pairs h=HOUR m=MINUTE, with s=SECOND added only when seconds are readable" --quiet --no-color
h=3 m=53
